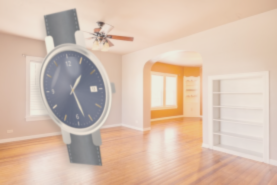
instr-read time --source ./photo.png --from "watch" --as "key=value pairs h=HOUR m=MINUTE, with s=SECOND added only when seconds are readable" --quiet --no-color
h=1 m=27
